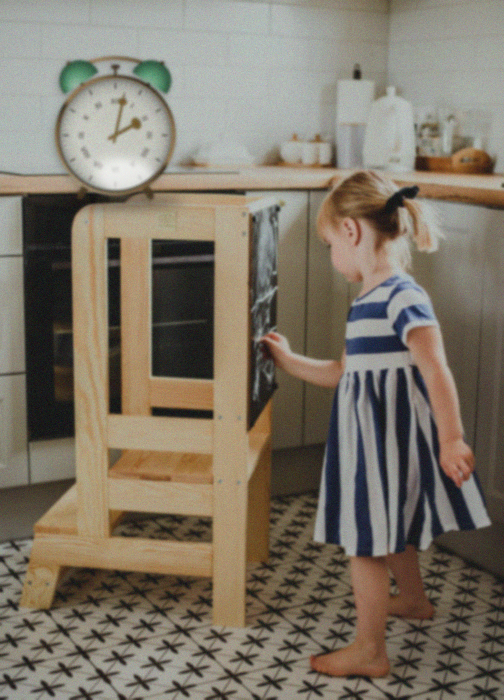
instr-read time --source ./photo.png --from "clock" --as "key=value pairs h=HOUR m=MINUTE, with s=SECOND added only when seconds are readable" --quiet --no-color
h=2 m=2
